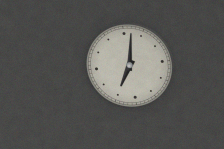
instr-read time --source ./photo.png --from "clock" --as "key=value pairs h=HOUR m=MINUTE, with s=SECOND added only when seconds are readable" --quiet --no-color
h=7 m=2
